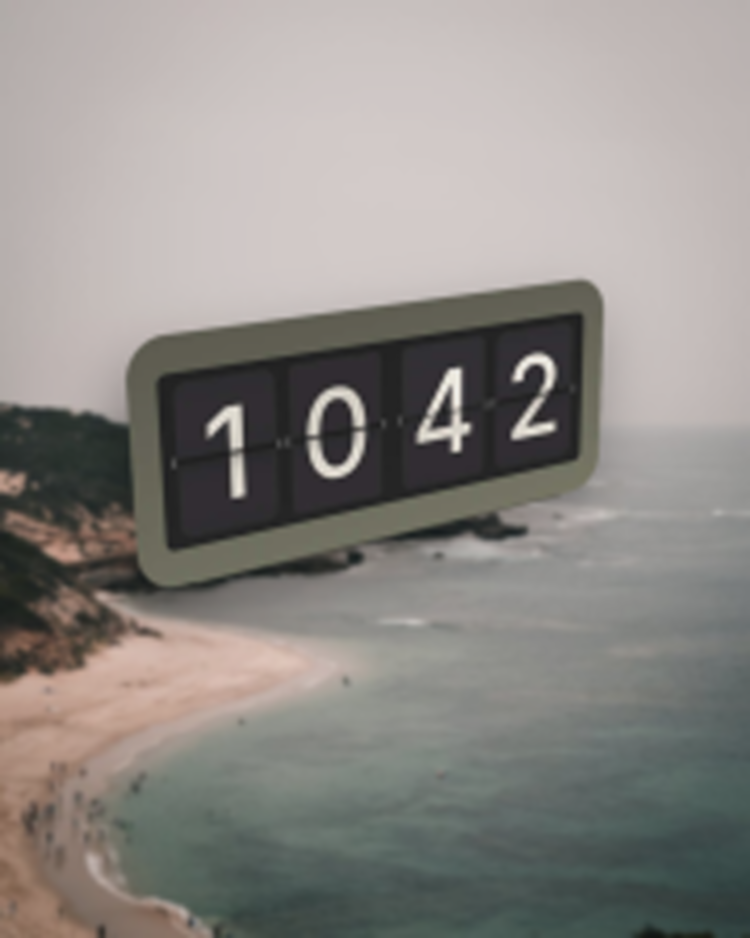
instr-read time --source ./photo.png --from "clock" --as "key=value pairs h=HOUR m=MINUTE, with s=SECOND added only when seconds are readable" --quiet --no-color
h=10 m=42
